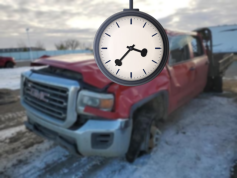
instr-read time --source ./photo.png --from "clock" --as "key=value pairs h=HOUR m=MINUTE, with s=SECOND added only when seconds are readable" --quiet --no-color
h=3 m=37
